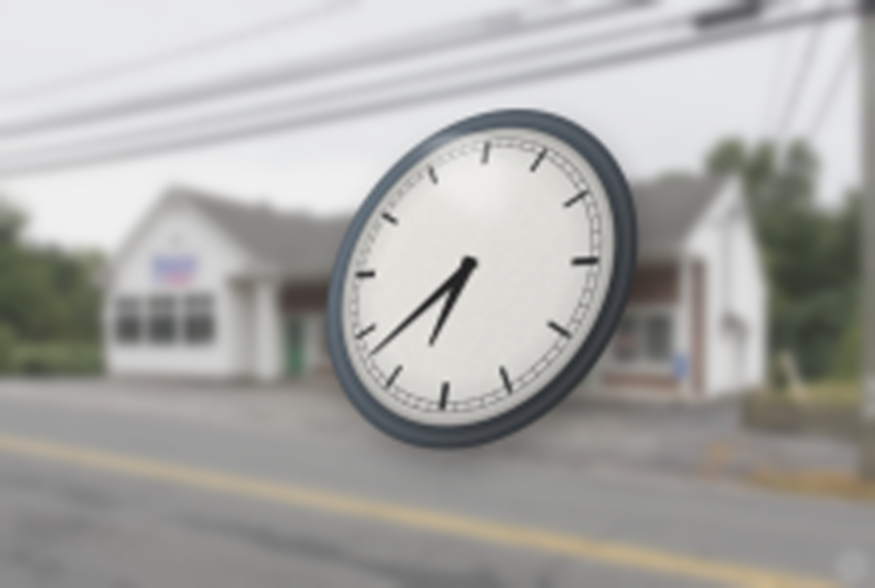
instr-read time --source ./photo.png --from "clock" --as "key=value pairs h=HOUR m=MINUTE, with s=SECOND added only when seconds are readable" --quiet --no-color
h=6 m=38
